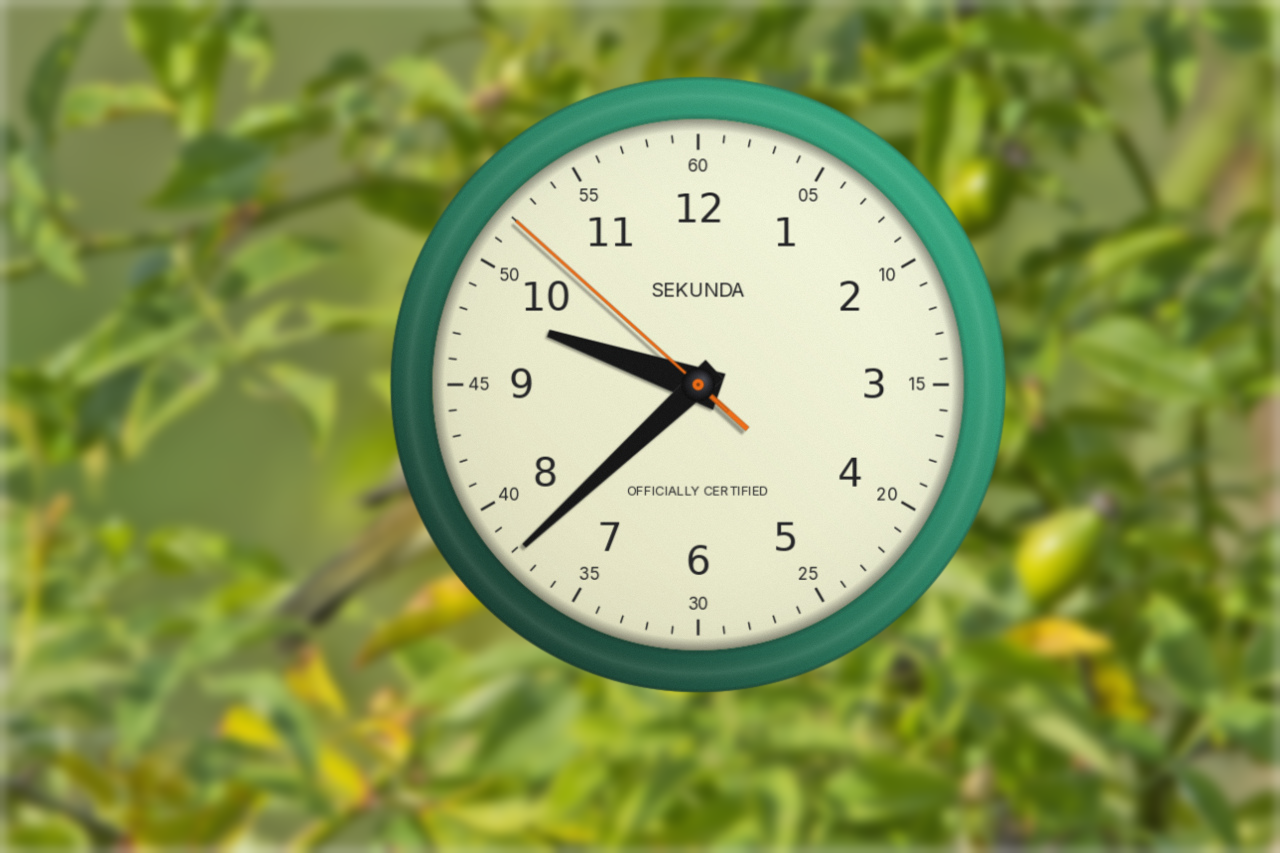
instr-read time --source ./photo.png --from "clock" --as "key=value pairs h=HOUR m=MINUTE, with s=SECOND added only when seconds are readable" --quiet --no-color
h=9 m=37 s=52
